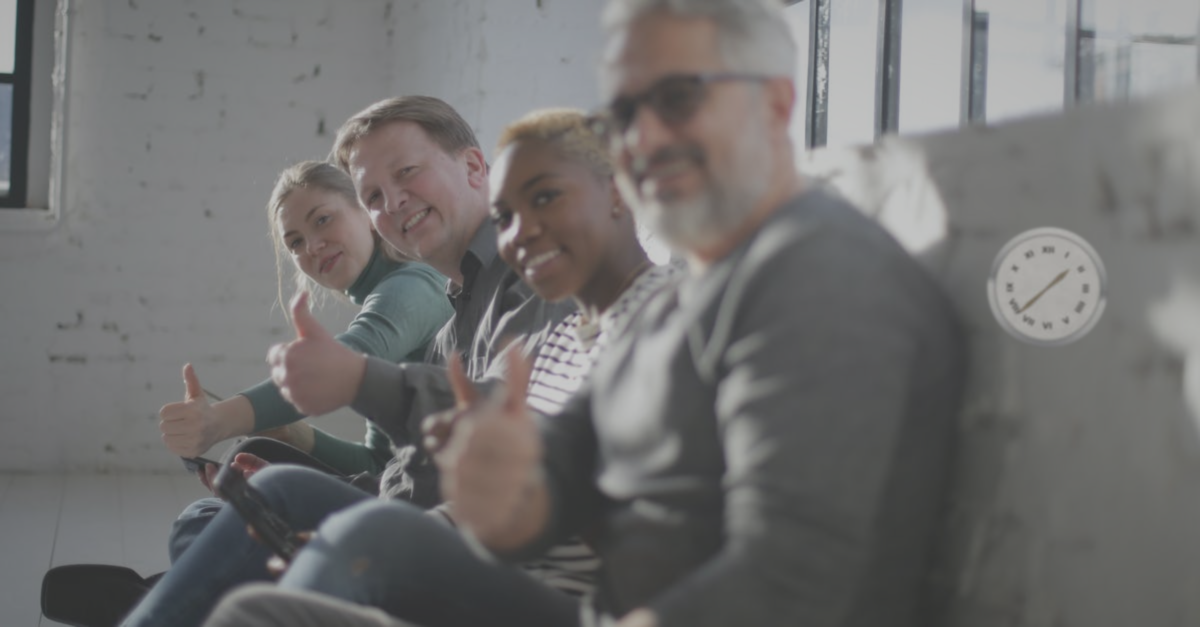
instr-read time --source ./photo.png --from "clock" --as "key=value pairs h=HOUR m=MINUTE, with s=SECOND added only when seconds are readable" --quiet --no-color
h=1 m=38
